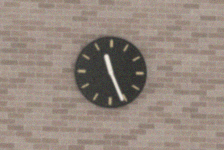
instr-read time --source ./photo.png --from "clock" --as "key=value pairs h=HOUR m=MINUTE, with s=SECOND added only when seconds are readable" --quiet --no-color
h=11 m=26
